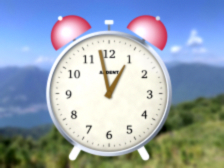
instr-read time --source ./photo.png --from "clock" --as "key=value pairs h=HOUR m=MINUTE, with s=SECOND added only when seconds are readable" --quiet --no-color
h=12 m=58
